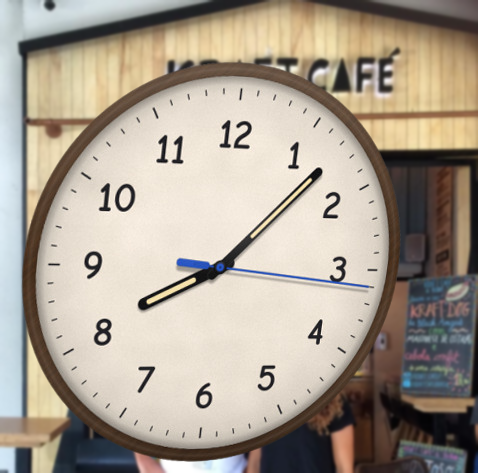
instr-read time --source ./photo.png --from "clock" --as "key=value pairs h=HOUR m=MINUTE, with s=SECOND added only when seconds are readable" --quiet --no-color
h=8 m=7 s=16
